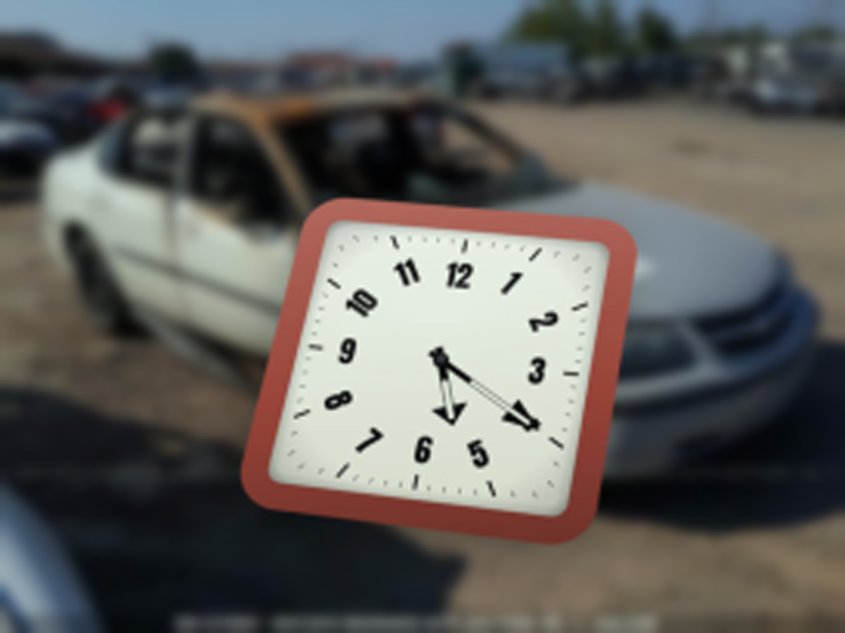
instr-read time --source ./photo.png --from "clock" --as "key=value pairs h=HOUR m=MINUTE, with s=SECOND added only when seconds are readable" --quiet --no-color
h=5 m=20
